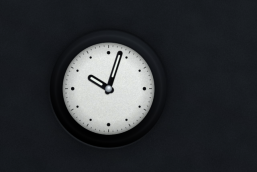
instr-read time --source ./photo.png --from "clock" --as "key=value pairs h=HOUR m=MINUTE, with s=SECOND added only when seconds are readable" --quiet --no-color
h=10 m=3
